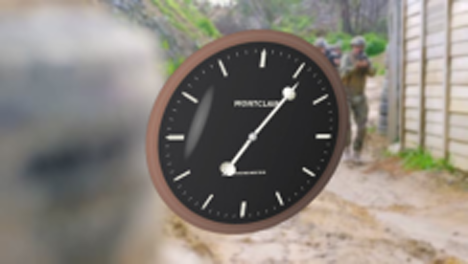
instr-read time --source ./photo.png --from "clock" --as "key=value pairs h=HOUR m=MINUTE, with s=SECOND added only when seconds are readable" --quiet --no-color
h=7 m=6
